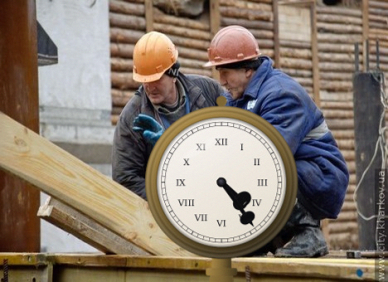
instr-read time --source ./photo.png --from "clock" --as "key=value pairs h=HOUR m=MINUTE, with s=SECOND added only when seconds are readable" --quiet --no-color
h=4 m=24
